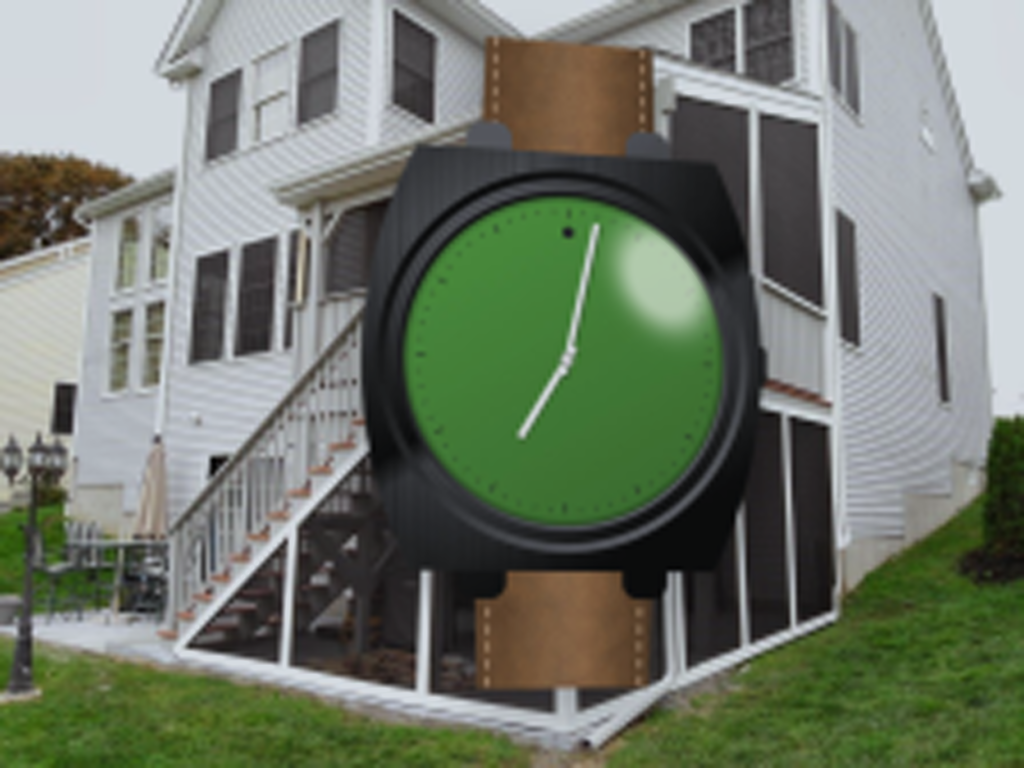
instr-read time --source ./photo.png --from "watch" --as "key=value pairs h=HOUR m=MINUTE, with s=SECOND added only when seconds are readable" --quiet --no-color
h=7 m=2
